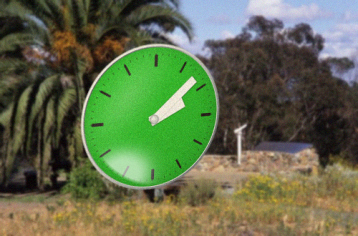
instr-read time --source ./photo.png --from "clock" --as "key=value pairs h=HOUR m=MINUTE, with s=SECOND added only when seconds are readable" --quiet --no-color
h=2 m=8
